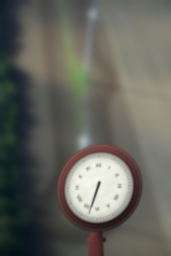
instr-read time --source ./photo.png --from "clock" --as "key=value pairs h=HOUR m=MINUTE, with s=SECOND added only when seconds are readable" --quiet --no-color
h=6 m=33
